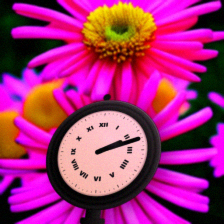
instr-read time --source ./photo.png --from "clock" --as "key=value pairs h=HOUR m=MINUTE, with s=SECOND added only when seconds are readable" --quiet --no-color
h=2 m=12
